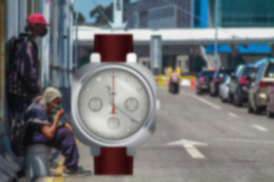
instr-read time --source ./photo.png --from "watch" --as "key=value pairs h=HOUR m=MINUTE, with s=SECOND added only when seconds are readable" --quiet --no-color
h=11 m=21
